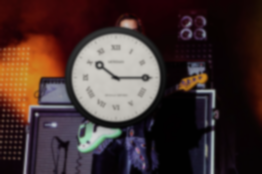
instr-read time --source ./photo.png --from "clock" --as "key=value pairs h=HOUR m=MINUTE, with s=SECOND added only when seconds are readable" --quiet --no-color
h=10 m=15
